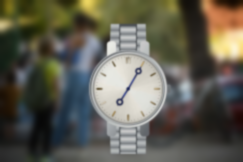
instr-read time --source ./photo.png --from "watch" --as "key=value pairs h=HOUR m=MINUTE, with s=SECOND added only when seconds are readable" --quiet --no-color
h=7 m=5
